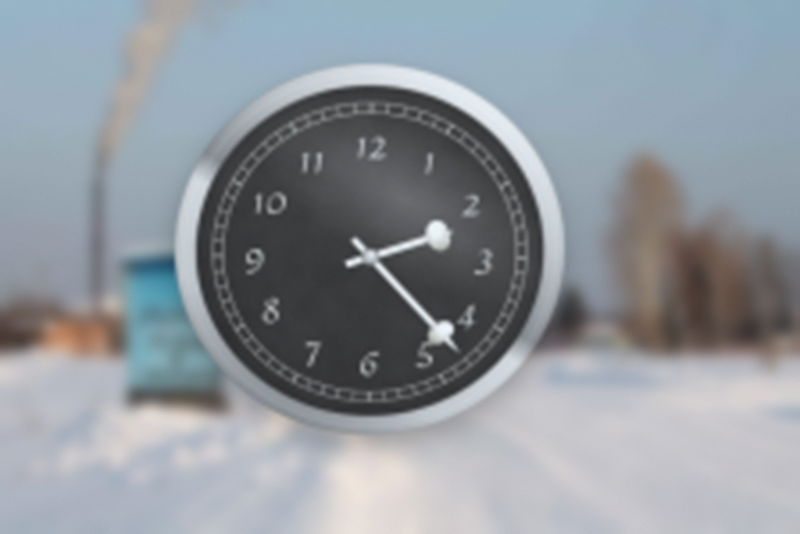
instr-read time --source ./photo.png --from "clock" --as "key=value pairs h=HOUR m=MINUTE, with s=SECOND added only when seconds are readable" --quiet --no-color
h=2 m=23
